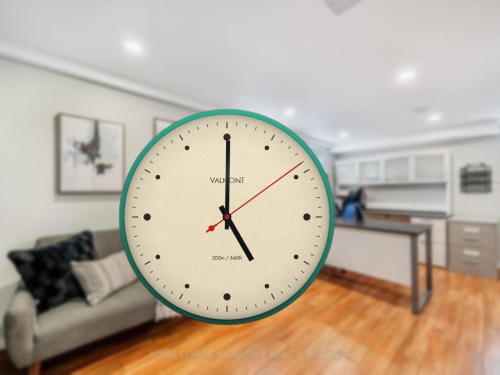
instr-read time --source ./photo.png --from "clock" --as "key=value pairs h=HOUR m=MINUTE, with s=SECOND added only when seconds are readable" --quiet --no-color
h=5 m=0 s=9
